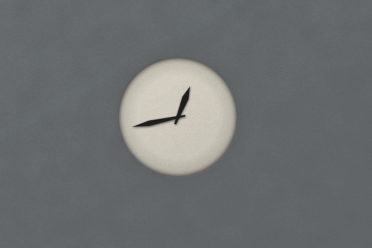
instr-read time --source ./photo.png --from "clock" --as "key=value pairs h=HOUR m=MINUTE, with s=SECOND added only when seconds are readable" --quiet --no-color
h=12 m=43
